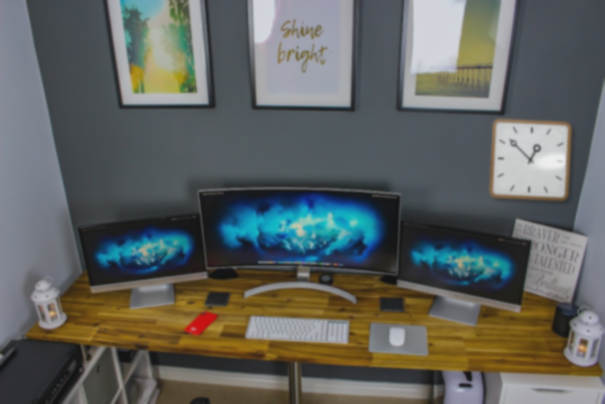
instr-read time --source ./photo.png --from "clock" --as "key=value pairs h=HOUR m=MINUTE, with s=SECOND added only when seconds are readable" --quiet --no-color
h=12 m=52
